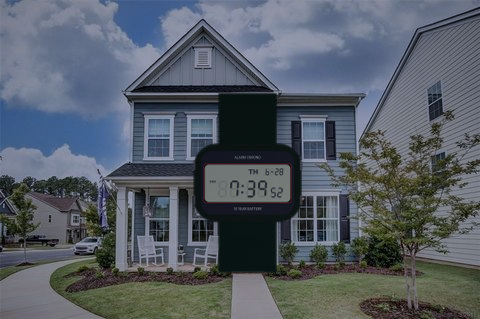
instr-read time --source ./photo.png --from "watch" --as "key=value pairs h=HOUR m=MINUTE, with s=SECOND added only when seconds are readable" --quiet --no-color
h=7 m=39 s=52
